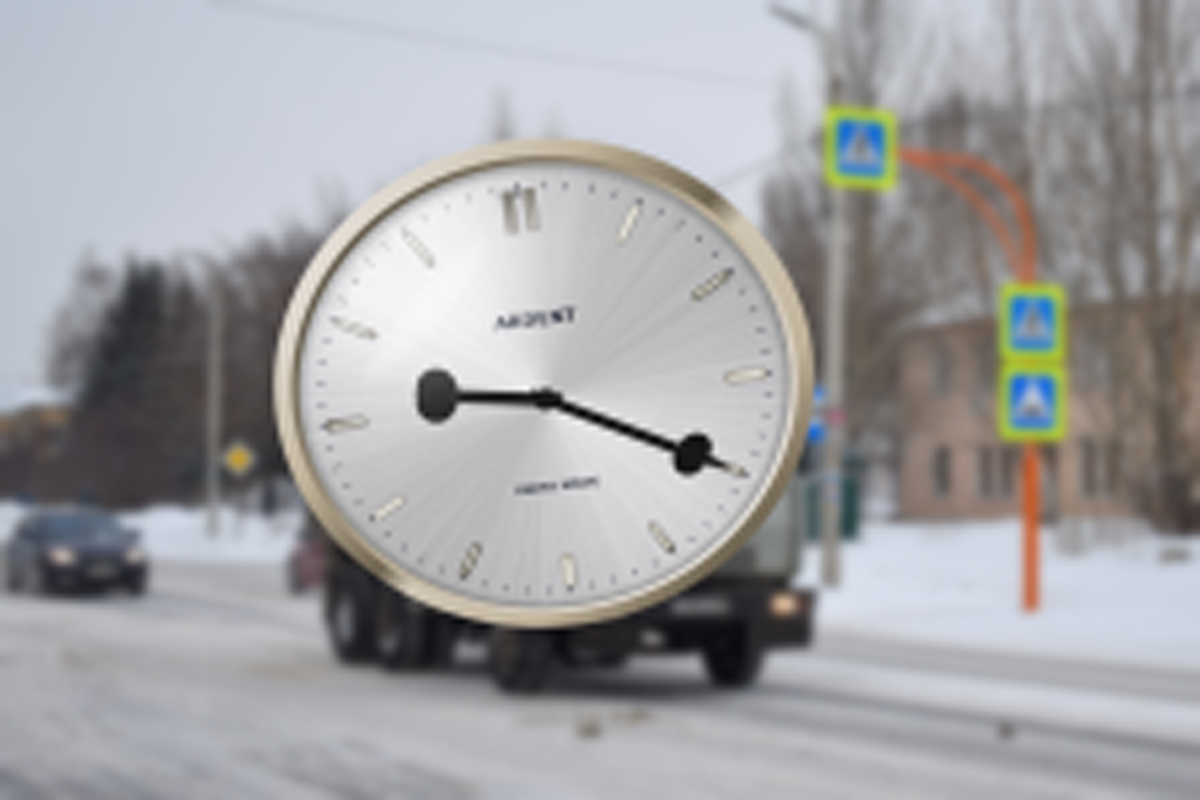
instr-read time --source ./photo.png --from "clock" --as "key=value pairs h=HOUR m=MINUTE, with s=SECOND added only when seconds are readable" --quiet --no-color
h=9 m=20
